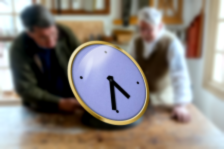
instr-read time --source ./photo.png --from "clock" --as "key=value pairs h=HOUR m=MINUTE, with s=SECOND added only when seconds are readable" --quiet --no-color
h=4 m=31
